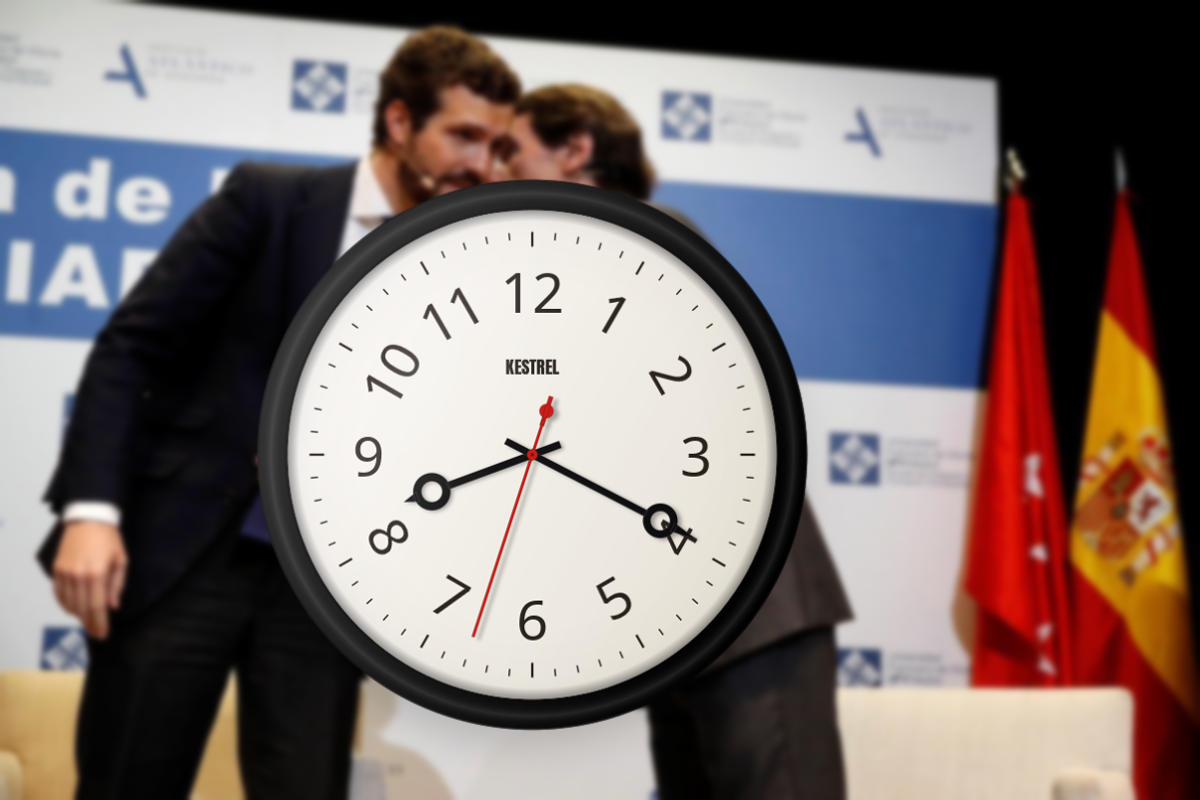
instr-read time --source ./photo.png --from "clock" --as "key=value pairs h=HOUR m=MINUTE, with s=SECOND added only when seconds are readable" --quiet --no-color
h=8 m=19 s=33
